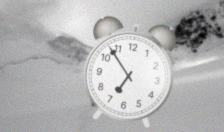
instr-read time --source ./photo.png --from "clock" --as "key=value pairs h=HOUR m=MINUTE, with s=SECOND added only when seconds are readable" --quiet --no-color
h=6 m=53
